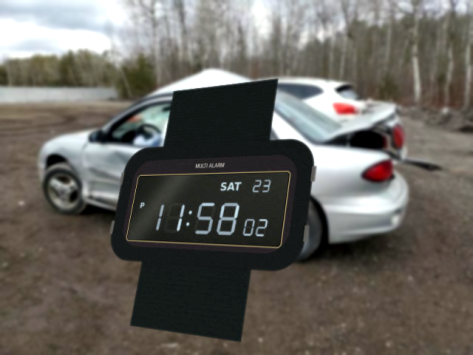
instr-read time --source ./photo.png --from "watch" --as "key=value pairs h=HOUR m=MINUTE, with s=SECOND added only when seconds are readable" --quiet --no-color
h=11 m=58 s=2
